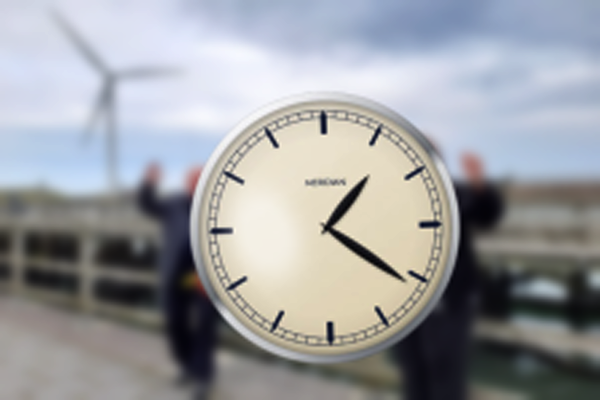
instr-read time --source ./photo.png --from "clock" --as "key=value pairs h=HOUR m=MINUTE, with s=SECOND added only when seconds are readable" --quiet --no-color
h=1 m=21
